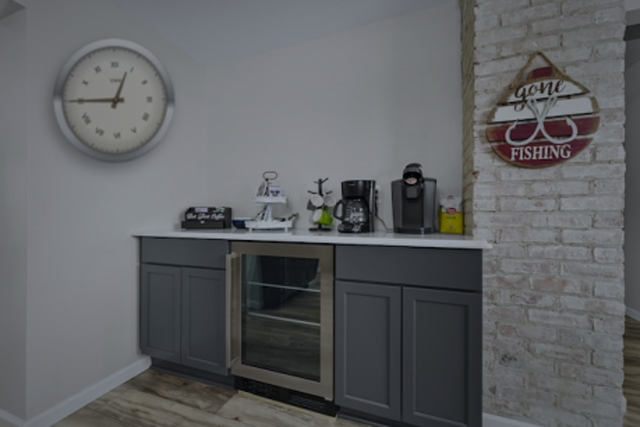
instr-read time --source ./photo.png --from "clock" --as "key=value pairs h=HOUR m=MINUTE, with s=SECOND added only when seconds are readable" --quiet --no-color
h=12 m=45
